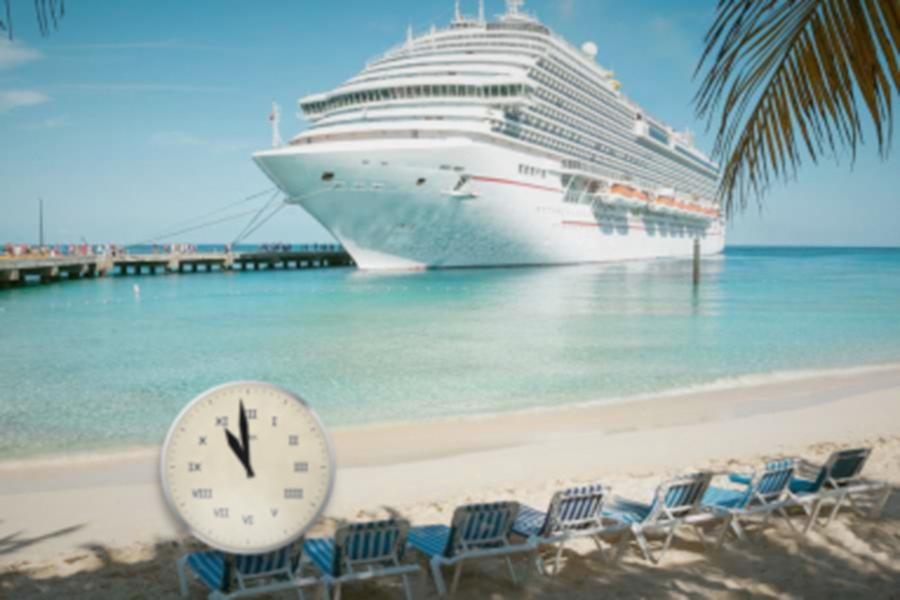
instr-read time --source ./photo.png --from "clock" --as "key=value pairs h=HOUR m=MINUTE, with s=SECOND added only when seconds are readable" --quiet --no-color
h=10 m=59
